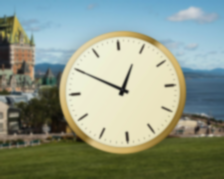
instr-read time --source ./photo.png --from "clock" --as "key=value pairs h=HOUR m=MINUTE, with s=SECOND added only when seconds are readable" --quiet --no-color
h=12 m=50
